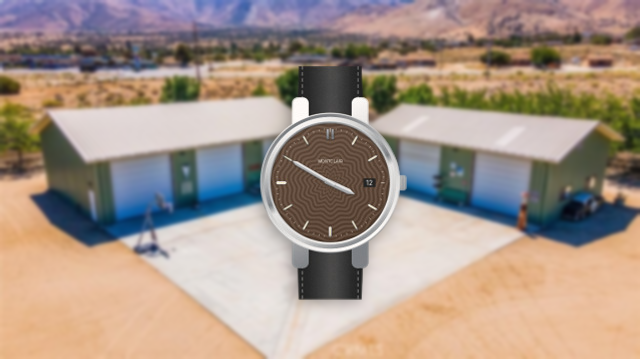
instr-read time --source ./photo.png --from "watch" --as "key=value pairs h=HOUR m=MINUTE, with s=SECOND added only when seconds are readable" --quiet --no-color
h=3 m=50
